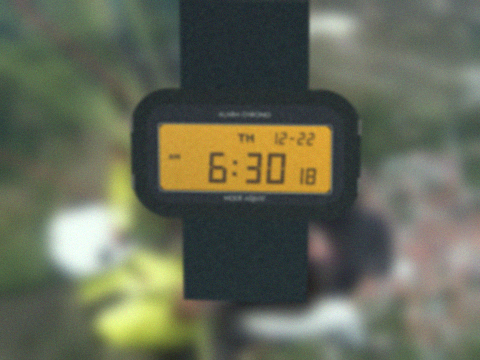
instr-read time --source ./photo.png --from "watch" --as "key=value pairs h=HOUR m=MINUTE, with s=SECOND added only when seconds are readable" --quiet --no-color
h=6 m=30 s=18
